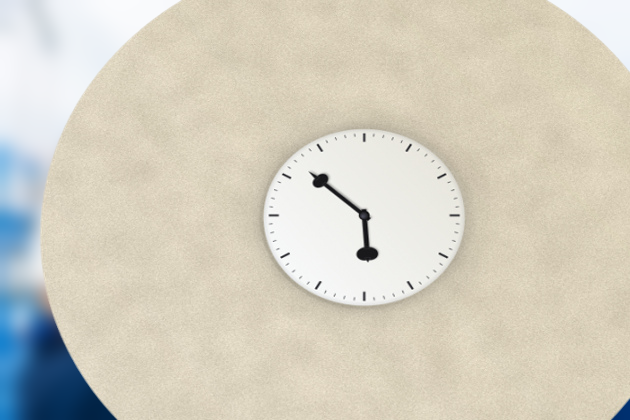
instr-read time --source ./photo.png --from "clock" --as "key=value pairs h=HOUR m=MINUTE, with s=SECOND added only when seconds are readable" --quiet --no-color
h=5 m=52
